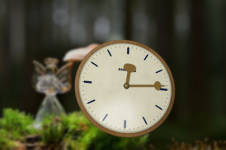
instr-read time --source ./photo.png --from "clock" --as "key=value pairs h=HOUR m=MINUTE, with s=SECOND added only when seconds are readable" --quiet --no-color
h=12 m=14
